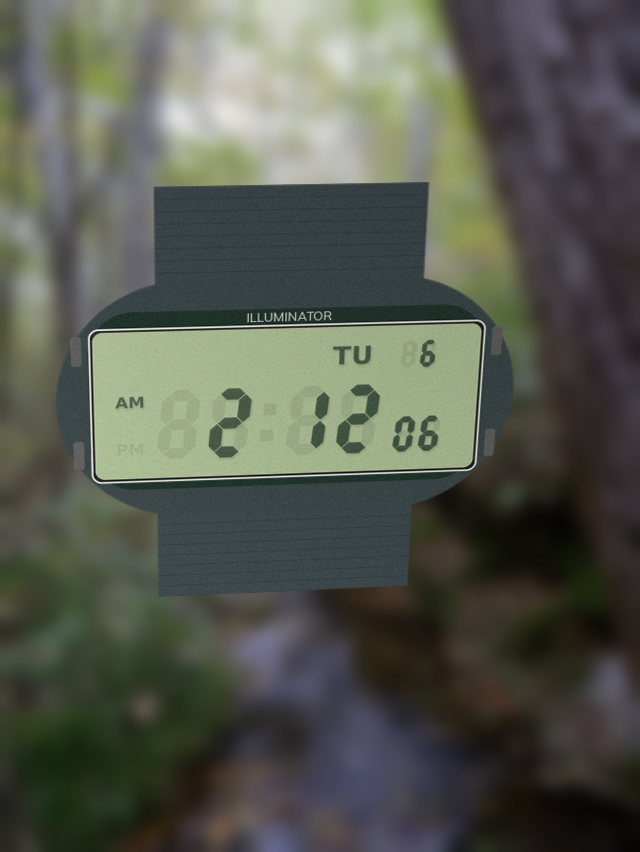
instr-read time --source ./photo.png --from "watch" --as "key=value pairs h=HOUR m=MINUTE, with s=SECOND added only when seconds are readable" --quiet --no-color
h=2 m=12 s=6
